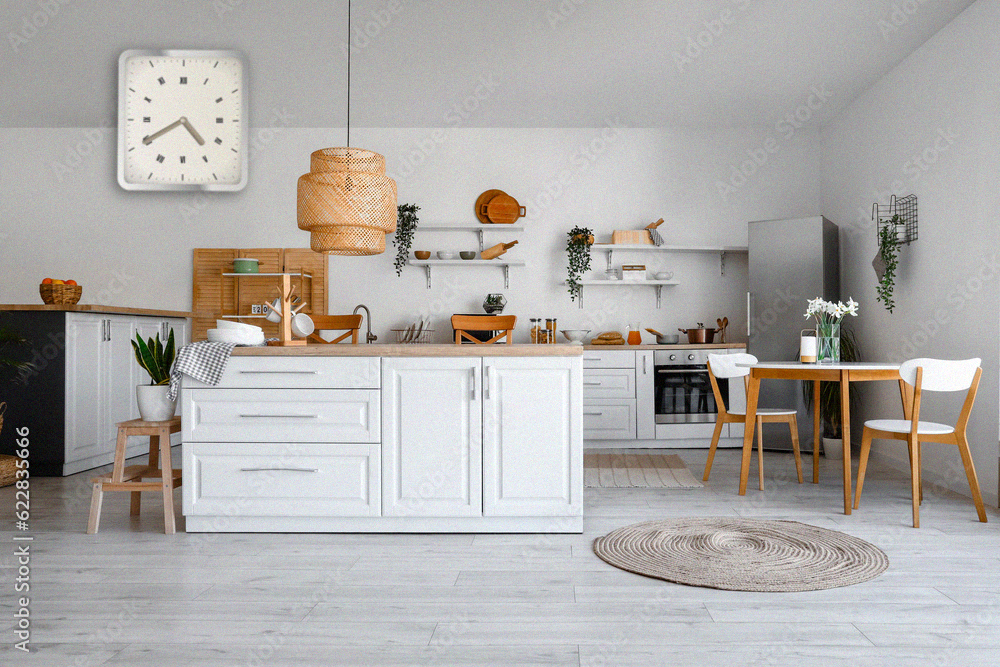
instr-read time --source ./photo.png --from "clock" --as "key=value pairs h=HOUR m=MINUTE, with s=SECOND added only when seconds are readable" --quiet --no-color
h=4 m=40
